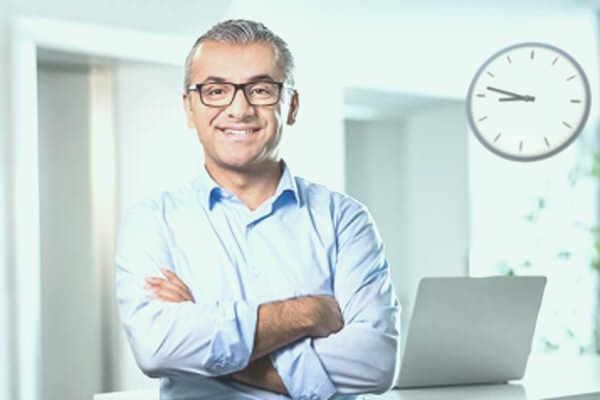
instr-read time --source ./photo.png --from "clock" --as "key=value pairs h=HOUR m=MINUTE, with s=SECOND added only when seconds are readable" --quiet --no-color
h=8 m=47
